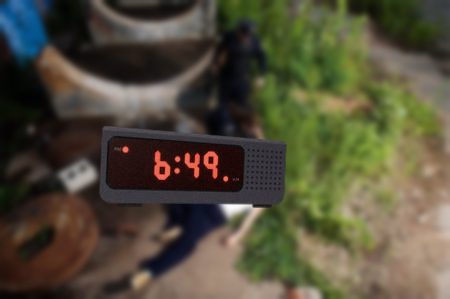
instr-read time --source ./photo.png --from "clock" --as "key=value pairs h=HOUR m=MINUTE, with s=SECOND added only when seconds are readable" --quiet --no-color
h=6 m=49
